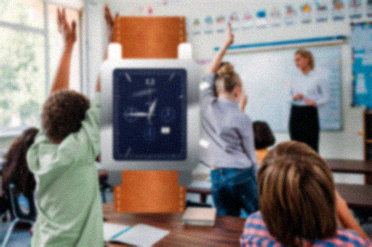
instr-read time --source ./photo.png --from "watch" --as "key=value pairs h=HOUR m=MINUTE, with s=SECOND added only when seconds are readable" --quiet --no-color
h=12 m=45
